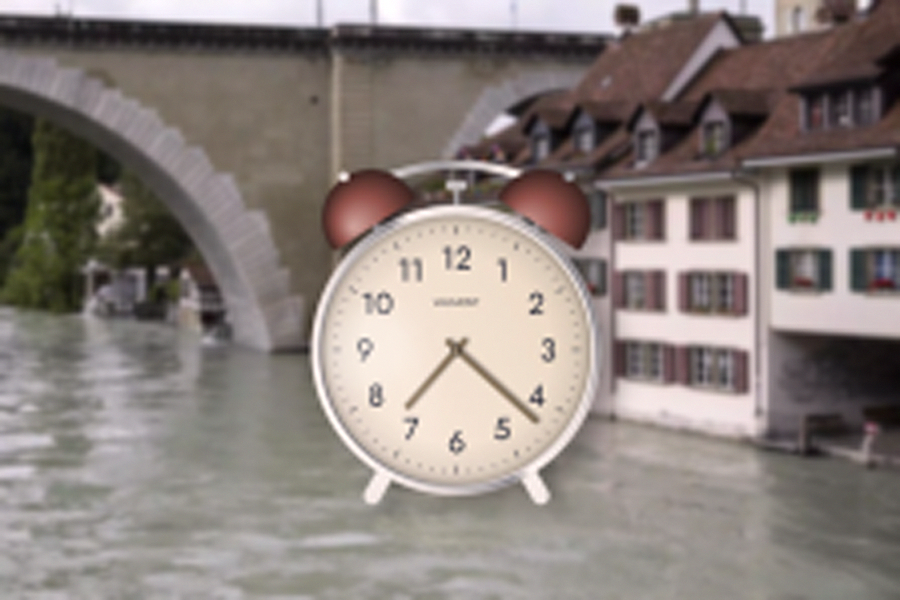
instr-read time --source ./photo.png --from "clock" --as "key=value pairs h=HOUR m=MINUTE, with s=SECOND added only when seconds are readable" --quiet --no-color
h=7 m=22
